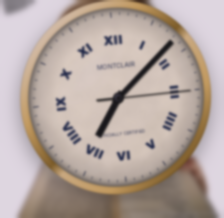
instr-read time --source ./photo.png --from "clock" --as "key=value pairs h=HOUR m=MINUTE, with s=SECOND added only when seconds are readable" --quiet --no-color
h=7 m=8 s=15
